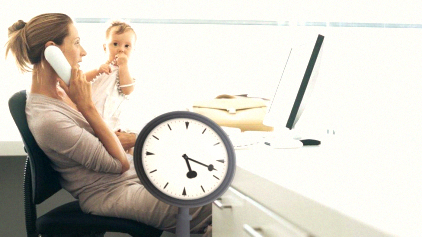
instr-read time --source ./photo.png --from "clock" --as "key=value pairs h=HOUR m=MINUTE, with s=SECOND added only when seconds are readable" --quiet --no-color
h=5 m=18
